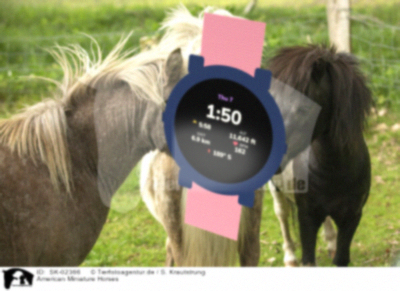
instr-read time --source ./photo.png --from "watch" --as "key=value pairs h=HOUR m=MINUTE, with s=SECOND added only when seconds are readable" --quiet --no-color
h=1 m=50
